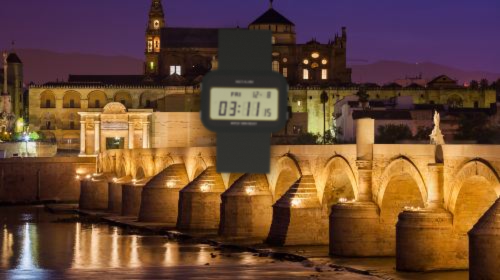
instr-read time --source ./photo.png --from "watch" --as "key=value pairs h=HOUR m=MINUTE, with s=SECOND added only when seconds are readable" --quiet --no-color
h=3 m=11
